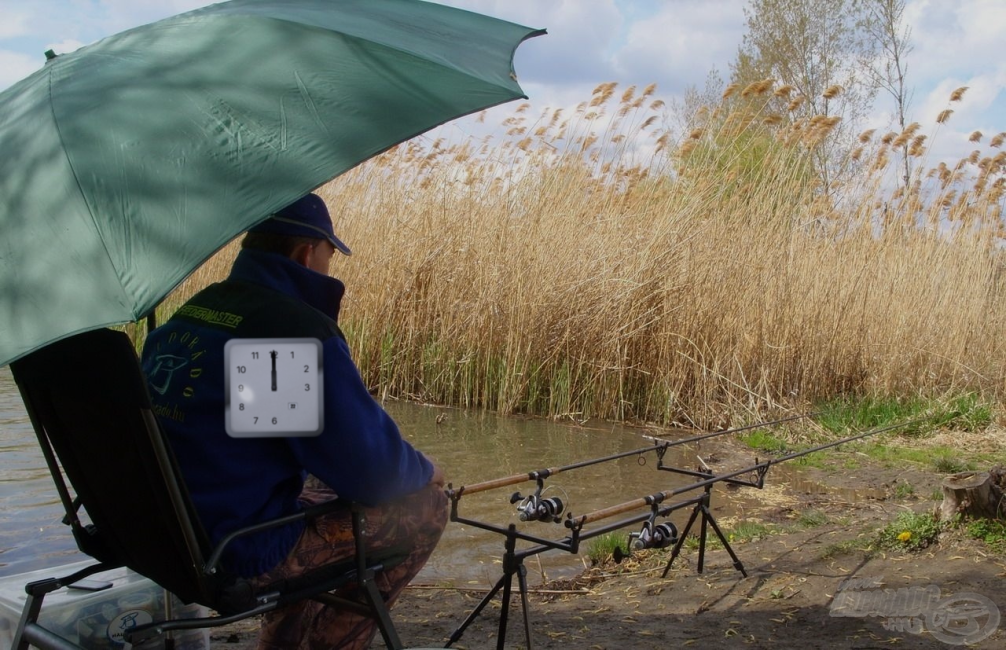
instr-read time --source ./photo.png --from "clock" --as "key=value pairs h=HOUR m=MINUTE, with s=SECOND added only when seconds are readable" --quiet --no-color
h=12 m=0
